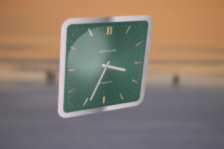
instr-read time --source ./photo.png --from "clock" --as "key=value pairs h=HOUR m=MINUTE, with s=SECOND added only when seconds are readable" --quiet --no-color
h=3 m=34
